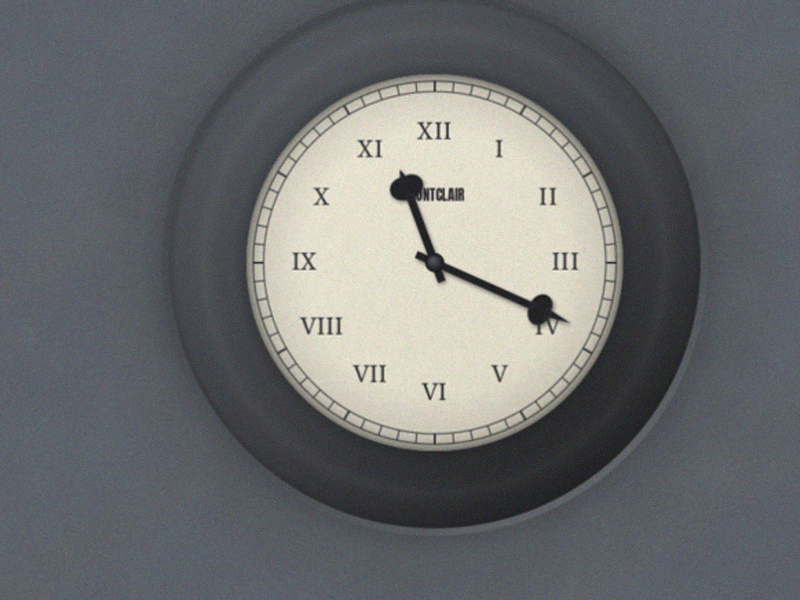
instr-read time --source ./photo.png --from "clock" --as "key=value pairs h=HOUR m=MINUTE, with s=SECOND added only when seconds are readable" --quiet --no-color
h=11 m=19
